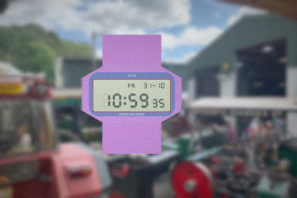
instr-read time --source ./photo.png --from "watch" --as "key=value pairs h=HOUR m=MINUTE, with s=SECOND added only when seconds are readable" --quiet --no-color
h=10 m=59 s=35
